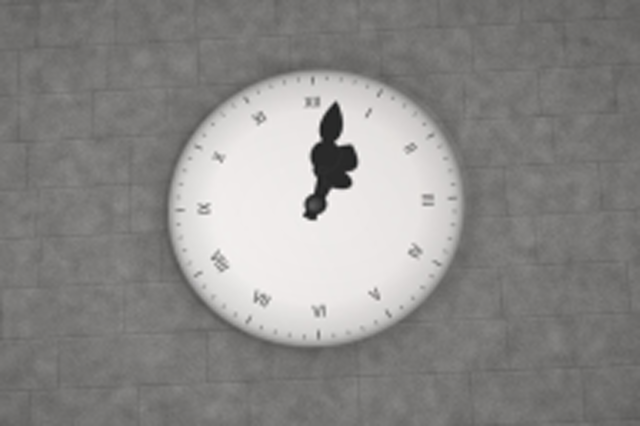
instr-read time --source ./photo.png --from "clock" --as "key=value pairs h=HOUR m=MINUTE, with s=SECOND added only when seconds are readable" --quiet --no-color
h=1 m=2
